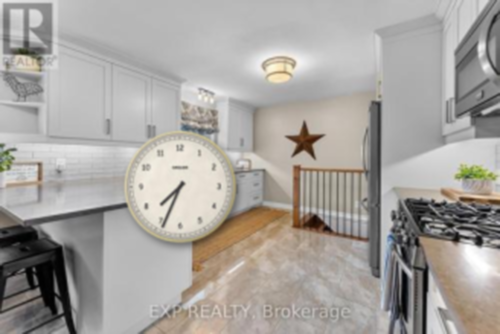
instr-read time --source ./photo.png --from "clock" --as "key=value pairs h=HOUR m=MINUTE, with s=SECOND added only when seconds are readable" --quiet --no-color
h=7 m=34
